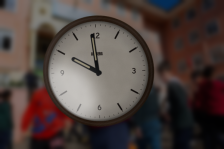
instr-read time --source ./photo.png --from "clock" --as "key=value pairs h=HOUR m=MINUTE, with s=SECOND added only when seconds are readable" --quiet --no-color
h=9 m=59
